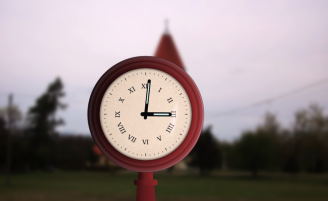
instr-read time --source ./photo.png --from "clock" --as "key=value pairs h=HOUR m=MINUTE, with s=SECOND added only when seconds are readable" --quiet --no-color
h=3 m=1
